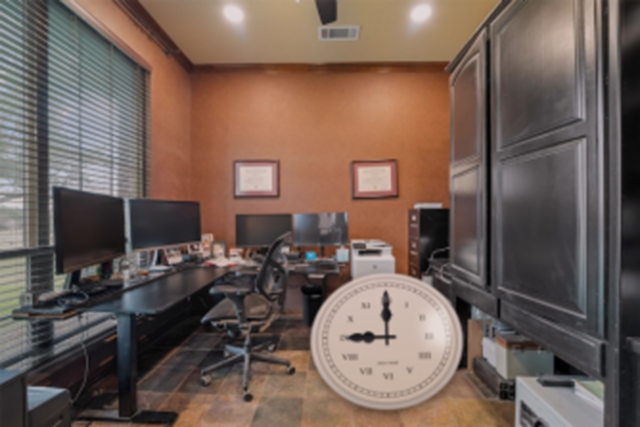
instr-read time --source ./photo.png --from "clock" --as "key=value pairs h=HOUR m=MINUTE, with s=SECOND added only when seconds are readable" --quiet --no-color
h=9 m=0
